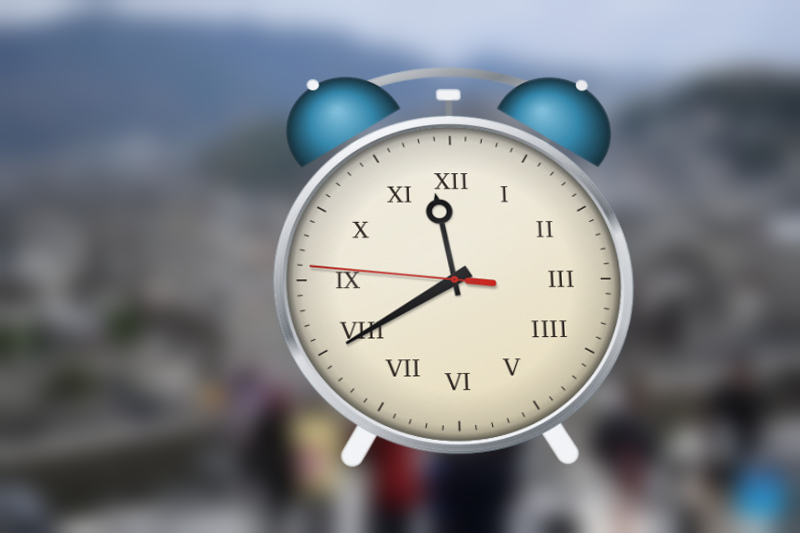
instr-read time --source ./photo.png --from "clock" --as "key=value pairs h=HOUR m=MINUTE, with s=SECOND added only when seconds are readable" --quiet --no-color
h=11 m=39 s=46
